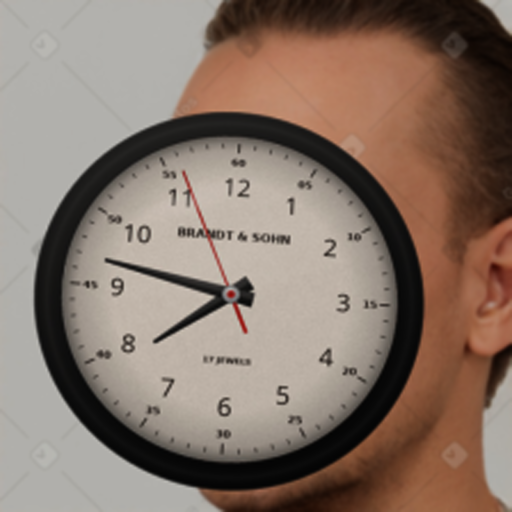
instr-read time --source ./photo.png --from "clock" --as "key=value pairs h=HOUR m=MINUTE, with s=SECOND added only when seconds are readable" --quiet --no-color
h=7 m=46 s=56
